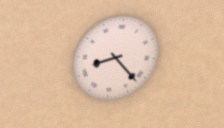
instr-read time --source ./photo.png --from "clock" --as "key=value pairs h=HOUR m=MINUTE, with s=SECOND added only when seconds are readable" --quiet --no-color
h=8 m=22
